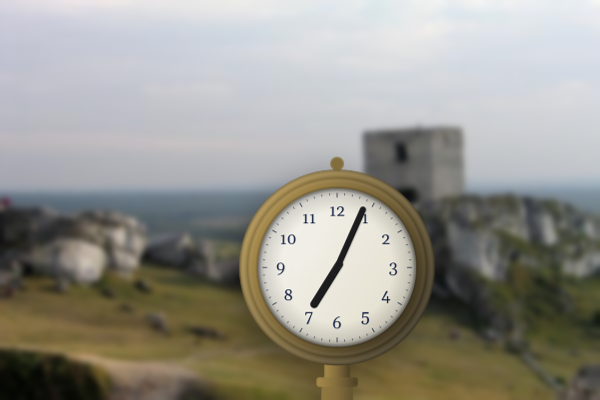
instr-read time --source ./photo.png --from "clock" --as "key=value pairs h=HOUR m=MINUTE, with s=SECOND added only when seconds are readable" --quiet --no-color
h=7 m=4
